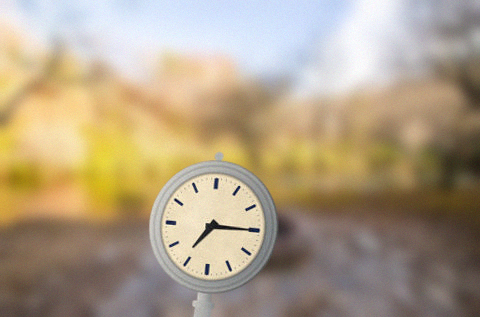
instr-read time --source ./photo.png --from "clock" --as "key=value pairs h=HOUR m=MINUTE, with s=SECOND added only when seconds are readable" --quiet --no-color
h=7 m=15
